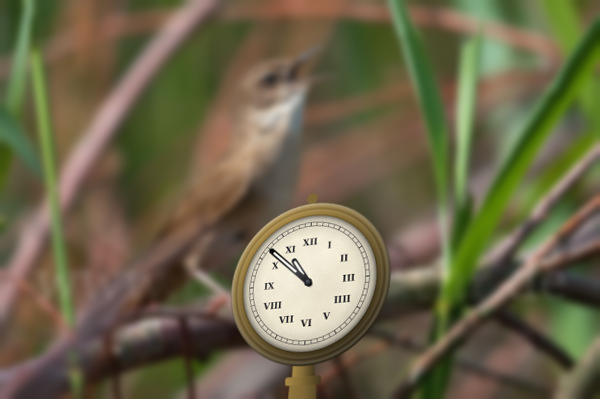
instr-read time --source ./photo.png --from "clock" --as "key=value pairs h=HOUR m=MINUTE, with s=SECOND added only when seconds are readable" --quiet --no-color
h=10 m=52
